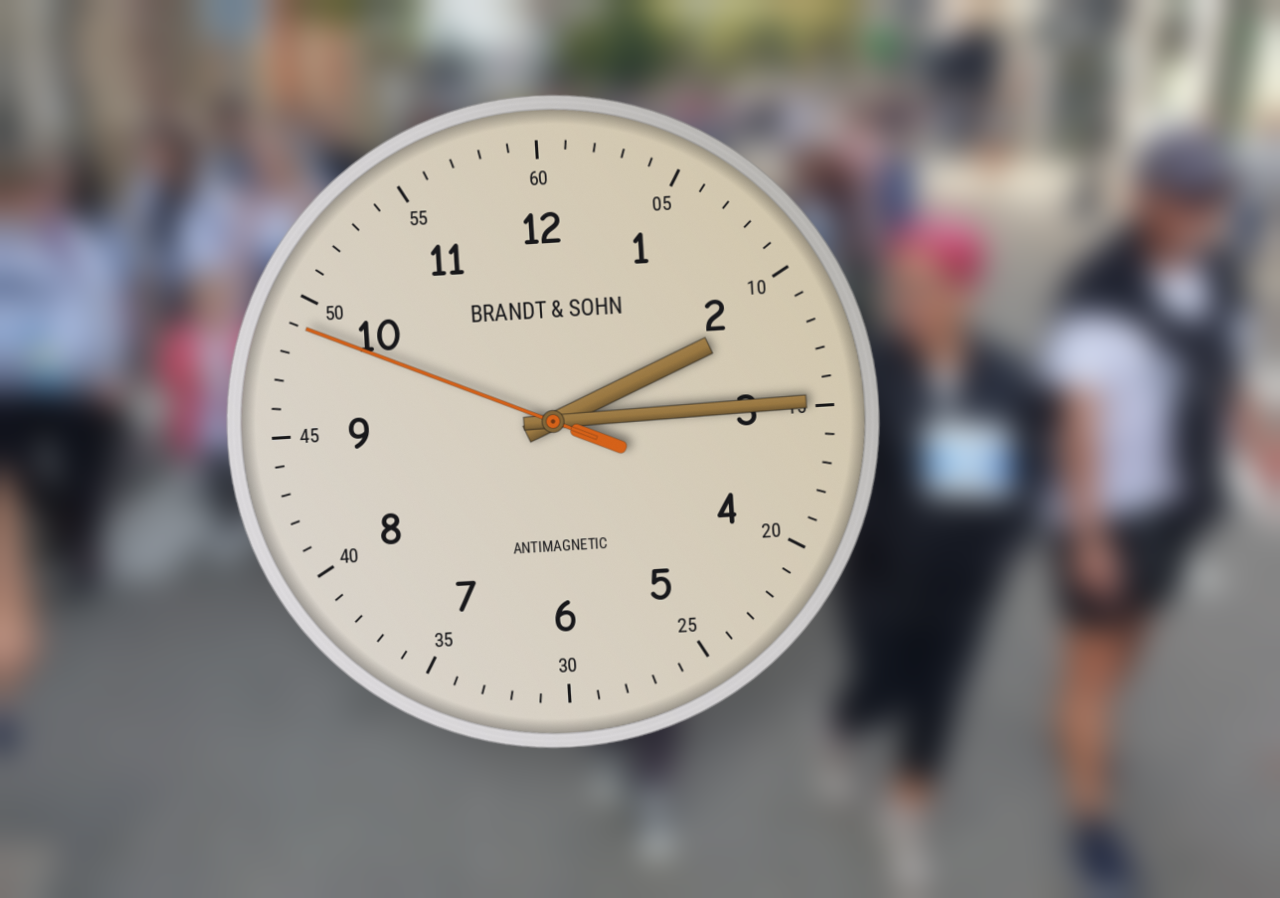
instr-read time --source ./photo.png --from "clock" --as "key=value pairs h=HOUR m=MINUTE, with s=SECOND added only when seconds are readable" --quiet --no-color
h=2 m=14 s=49
